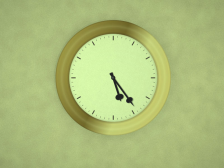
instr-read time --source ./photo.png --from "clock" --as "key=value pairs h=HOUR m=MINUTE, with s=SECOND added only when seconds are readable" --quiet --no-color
h=5 m=24
